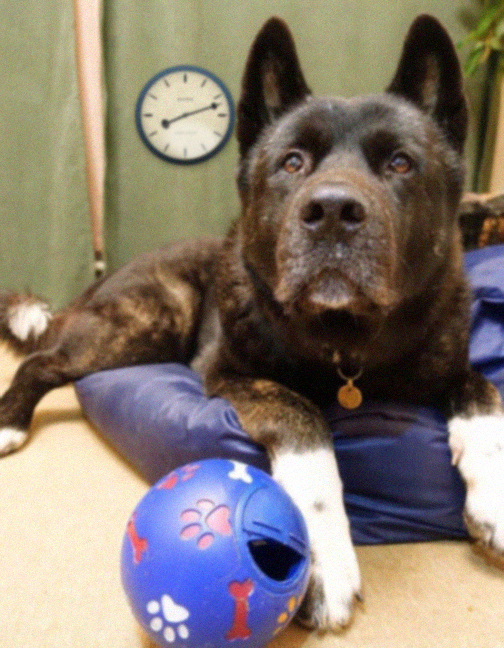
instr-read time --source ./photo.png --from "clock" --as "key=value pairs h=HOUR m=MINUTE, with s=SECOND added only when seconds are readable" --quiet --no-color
h=8 m=12
